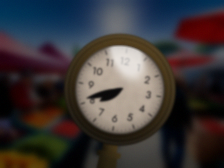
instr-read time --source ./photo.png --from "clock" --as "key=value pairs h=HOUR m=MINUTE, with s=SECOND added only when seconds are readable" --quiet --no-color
h=7 m=41
